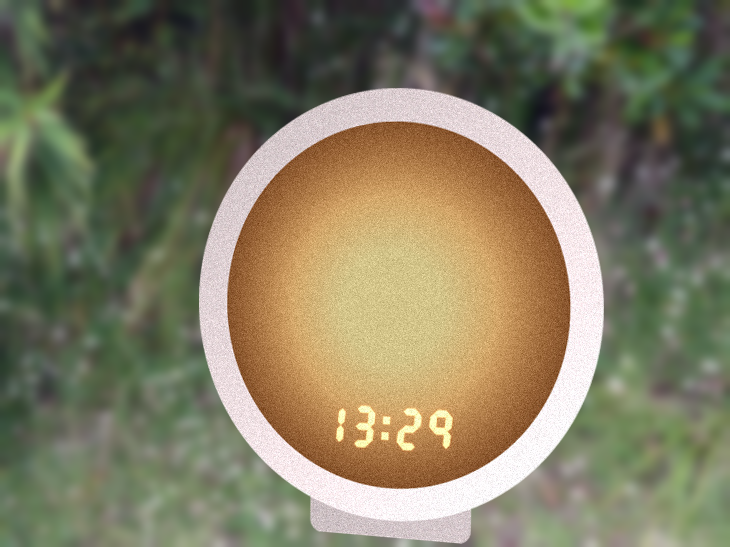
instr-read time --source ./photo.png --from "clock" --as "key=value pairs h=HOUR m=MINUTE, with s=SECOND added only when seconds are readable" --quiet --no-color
h=13 m=29
